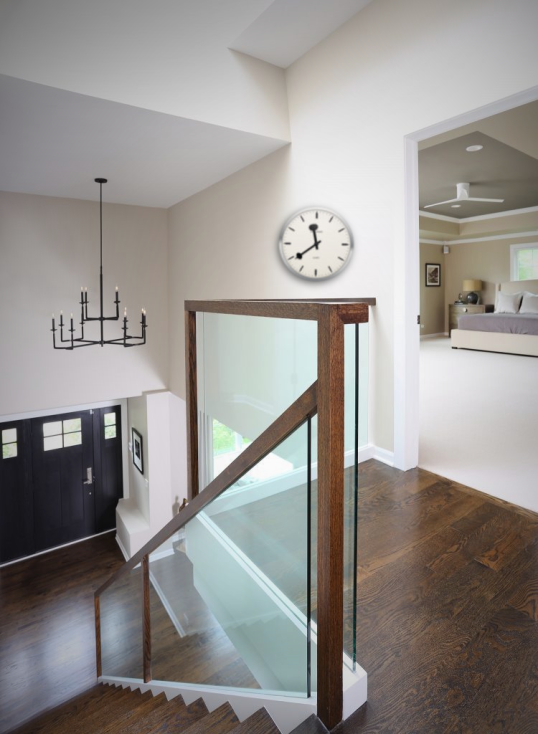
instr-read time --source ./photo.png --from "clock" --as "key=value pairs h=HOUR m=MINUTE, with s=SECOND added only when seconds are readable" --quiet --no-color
h=11 m=39
